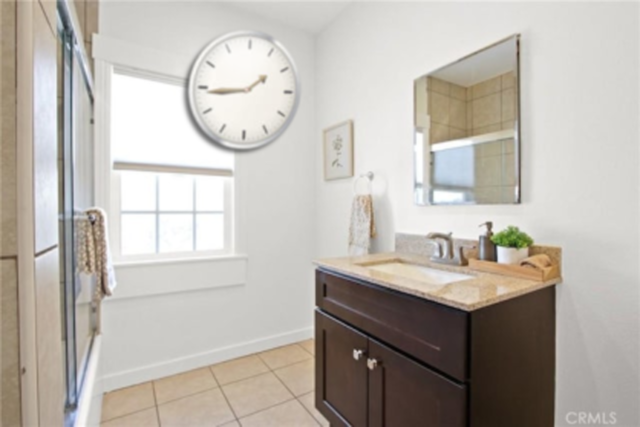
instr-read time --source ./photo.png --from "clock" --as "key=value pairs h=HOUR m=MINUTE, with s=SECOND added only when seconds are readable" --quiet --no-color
h=1 m=44
